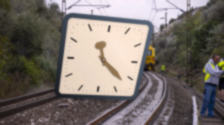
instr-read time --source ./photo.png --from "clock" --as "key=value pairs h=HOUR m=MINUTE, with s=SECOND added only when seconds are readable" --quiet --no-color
h=11 m=22
